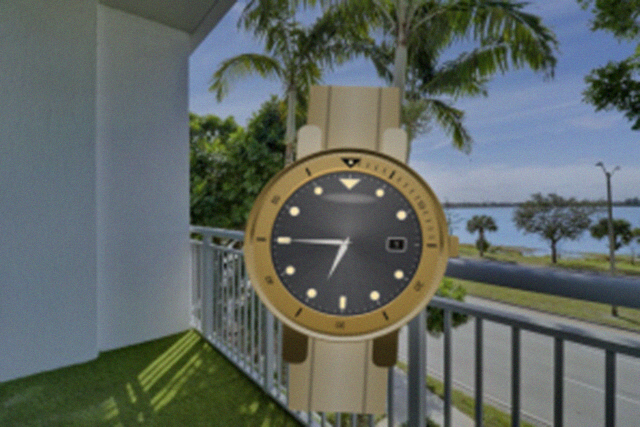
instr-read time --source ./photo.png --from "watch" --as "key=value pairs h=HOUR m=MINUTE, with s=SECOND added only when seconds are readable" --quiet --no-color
h=6 m=45
